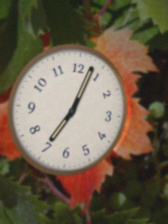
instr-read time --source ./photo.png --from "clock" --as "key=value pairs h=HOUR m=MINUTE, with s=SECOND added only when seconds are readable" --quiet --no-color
h=7 m=3
